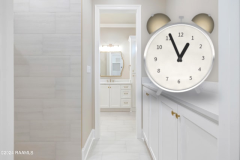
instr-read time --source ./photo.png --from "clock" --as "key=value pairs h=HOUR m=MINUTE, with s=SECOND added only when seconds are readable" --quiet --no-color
h=12 m=56
